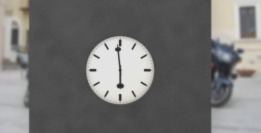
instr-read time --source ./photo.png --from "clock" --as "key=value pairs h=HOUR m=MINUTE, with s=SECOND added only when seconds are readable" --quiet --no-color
h=5 m=59
